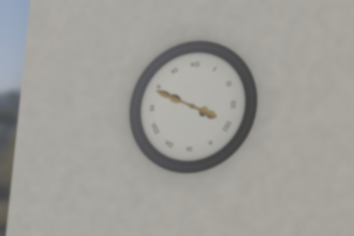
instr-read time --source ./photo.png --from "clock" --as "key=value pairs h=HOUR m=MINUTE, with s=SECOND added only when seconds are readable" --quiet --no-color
h=3 m=49
